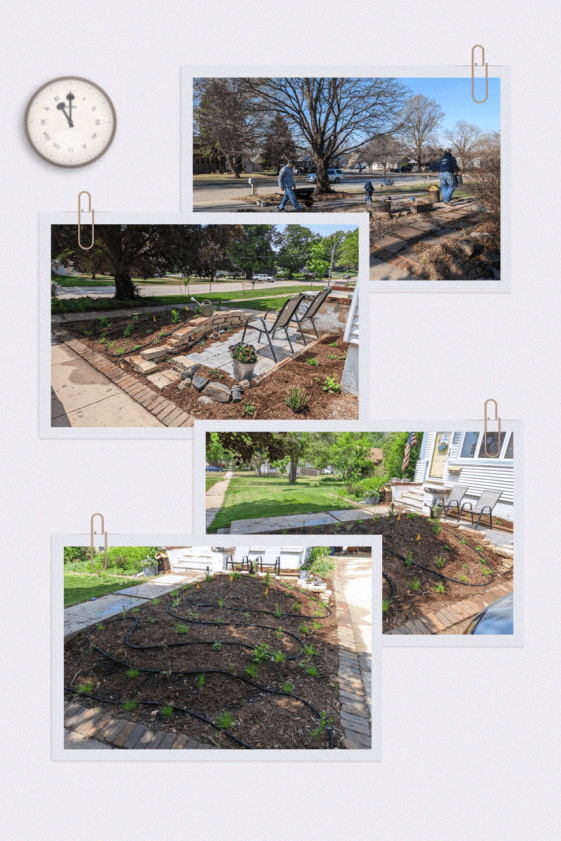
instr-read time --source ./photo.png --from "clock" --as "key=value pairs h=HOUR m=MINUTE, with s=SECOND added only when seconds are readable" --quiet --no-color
h=11 m=0
